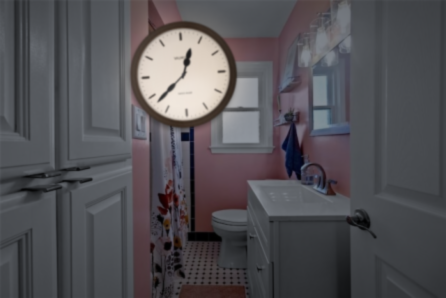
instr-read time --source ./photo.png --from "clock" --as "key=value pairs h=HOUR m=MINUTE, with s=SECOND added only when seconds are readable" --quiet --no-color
h=12 m=38
